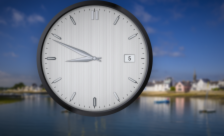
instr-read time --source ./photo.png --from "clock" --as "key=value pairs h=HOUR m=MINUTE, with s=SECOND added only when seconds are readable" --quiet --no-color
h=8 m=49
